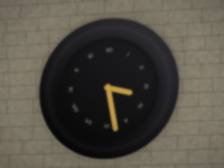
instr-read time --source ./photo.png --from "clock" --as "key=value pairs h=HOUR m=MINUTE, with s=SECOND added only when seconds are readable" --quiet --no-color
h=3 m=28
